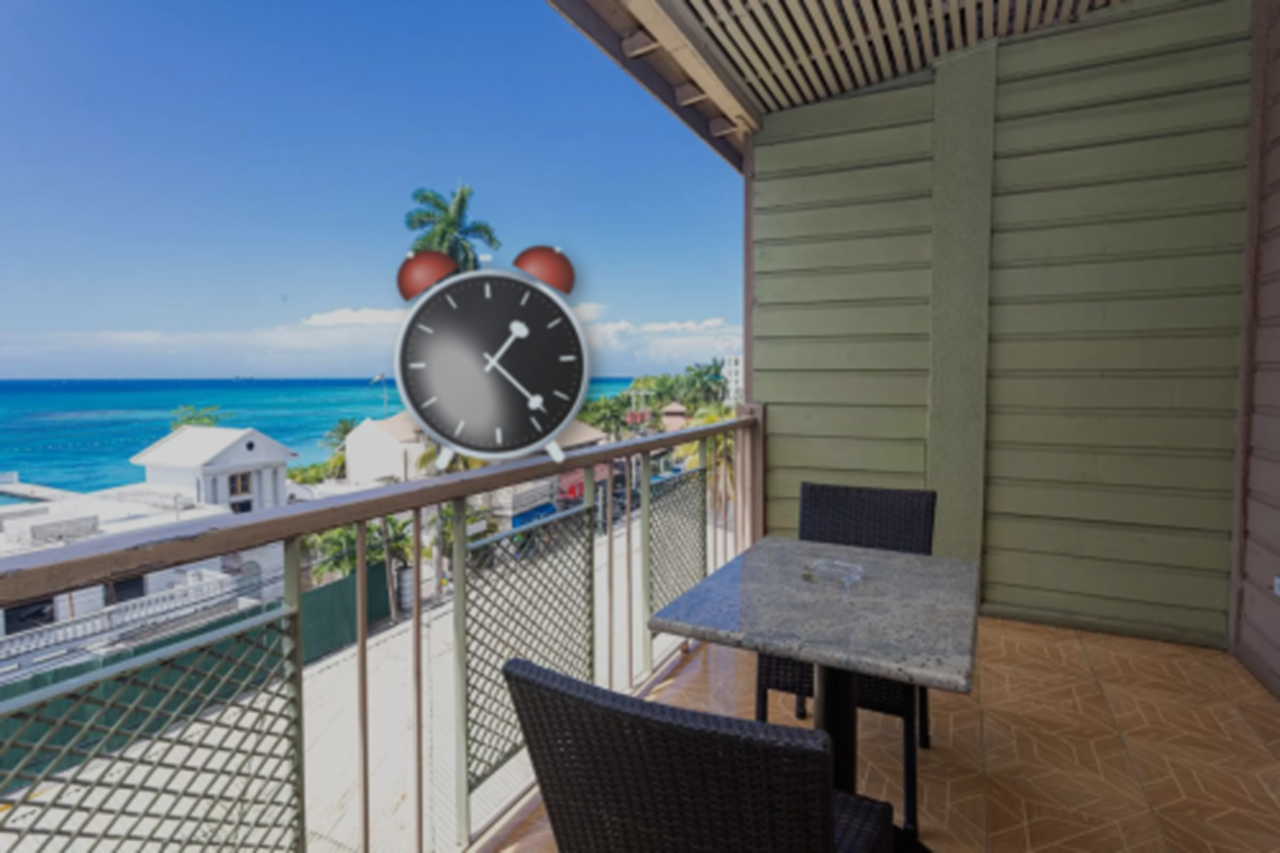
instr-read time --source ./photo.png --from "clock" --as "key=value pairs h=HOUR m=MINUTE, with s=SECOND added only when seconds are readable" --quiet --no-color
h=1 m=23
